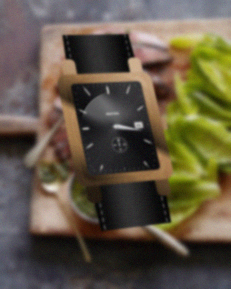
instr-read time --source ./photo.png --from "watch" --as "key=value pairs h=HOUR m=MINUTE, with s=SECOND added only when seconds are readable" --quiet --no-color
h=3 m=17
